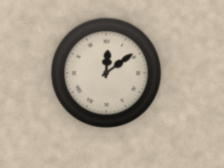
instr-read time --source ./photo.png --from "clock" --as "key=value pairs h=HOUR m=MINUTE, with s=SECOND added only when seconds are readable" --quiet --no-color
h=12 m=9
